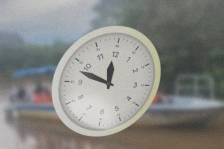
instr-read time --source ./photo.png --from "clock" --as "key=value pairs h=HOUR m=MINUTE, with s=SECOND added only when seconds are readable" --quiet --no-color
h=11 m=48
